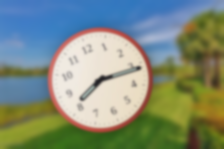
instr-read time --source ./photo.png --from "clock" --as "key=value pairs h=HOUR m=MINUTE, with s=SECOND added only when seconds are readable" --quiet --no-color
h=8 m=16
